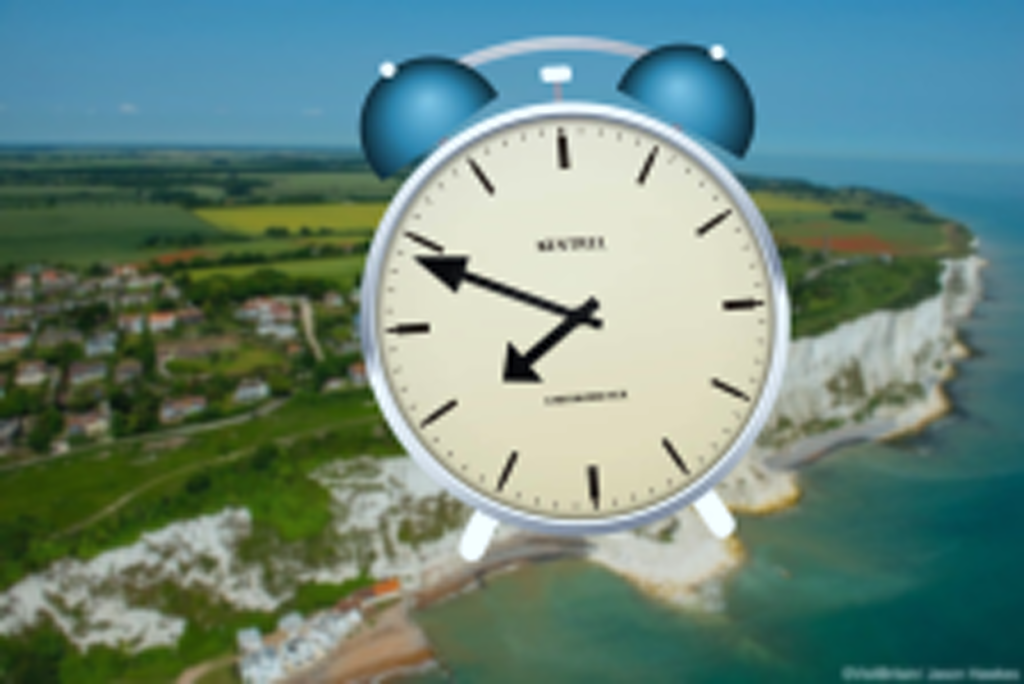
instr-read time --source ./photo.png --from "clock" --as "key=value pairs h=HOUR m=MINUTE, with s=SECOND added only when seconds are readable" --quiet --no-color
h=7 m=49
